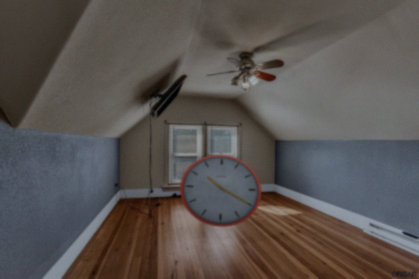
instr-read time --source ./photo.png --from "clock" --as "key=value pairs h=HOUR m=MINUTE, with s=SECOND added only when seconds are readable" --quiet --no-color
h=10 m=20
